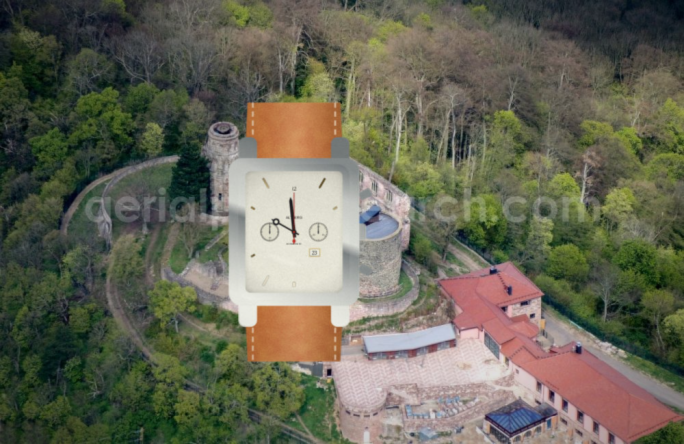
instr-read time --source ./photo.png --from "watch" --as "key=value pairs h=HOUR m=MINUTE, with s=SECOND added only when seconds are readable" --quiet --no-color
h=9 m=59
